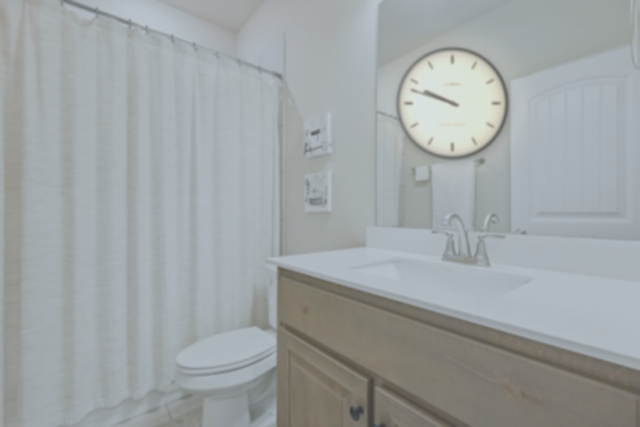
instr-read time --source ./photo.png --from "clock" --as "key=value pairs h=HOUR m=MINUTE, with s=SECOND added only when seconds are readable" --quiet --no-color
h=9 m=48
